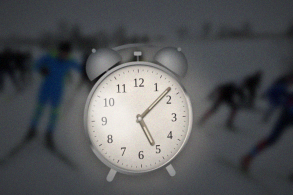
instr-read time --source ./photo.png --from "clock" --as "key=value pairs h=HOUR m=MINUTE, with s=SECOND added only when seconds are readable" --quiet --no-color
h=5 m=8
